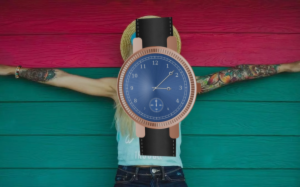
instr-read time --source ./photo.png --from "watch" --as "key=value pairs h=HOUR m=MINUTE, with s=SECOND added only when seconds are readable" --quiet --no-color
h=3 m=8
